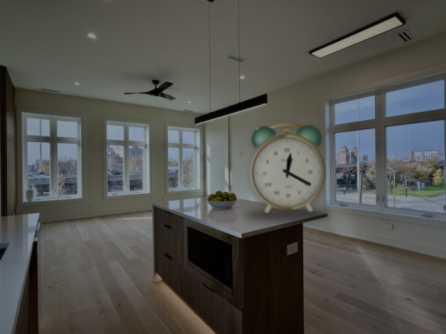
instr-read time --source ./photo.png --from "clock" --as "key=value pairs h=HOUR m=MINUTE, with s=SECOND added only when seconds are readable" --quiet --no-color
h=12 m=20
